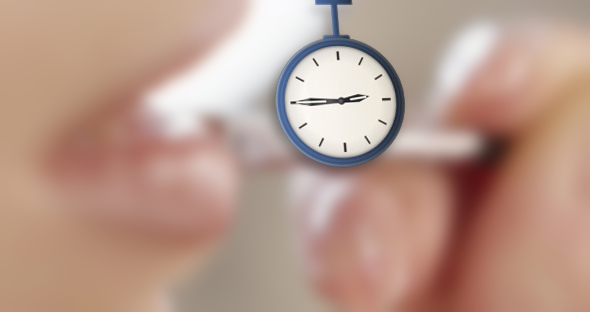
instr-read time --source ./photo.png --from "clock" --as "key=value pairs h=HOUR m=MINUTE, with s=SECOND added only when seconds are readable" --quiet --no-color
h=2 m=45
